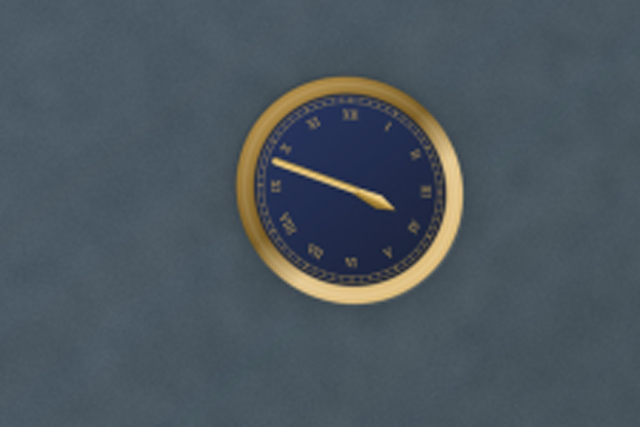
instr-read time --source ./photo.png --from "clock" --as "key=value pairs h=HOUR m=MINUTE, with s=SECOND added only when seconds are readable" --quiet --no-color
h=3 m=48
